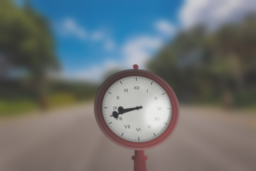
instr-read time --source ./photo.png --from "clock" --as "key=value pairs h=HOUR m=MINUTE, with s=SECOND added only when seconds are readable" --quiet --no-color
h=8 m=42
